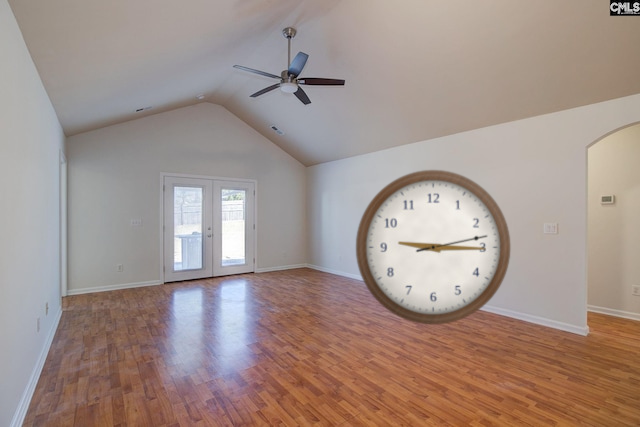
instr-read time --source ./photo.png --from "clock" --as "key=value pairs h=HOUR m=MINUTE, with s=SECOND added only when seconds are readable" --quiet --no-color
h=9 m=15 s=13
